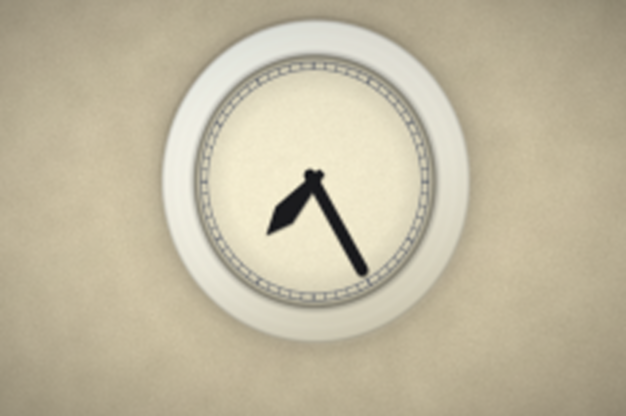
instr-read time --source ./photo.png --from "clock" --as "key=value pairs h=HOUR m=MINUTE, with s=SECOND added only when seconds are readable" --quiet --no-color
h=7 m=25
